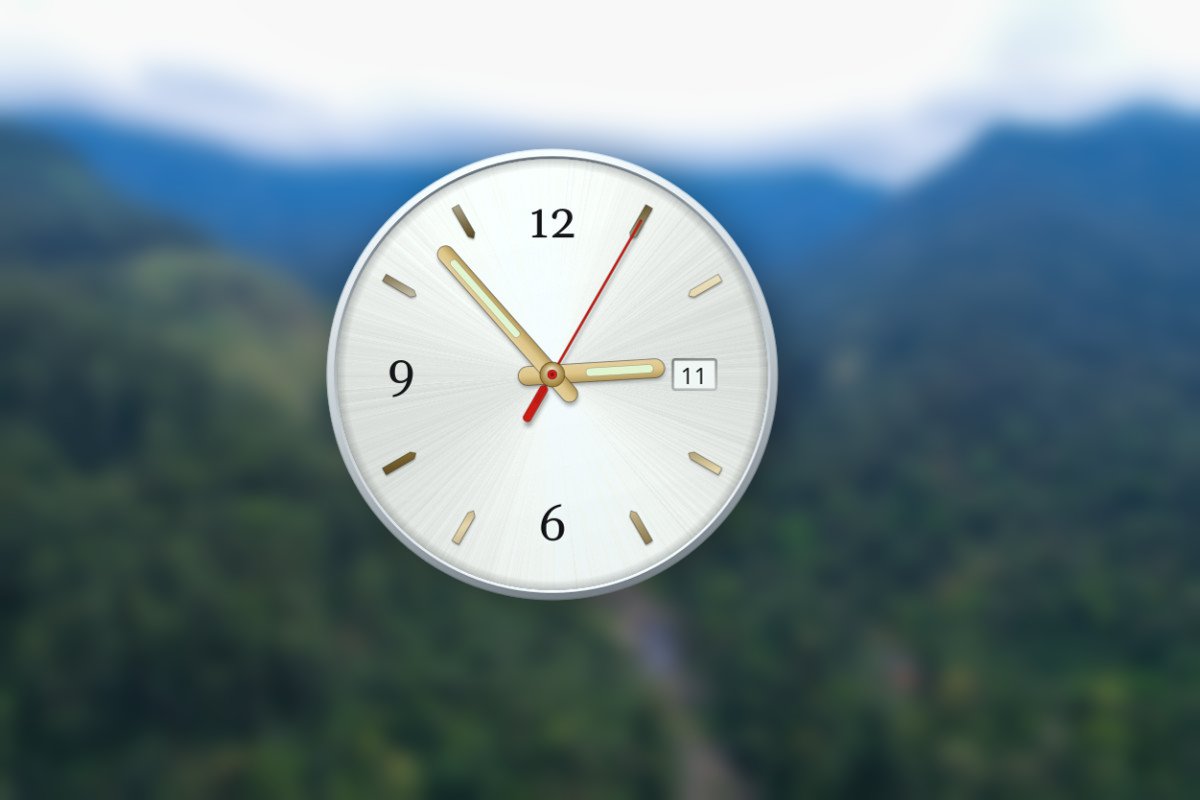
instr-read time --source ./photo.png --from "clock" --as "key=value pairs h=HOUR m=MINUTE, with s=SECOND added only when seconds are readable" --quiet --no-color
h=2 m=53 s=5
